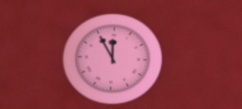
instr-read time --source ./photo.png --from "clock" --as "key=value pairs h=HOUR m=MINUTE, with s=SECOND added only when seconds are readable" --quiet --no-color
h=11 m=55
